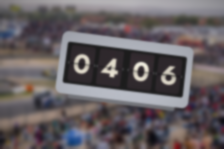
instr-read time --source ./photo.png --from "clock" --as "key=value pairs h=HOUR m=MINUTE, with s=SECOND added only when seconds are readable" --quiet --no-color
h=4 m=6
